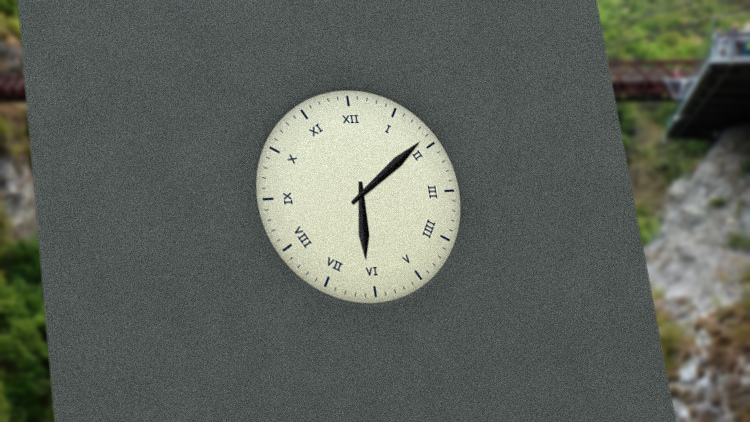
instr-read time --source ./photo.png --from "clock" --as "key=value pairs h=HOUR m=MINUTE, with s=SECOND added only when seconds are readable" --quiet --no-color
h=6 m=9
